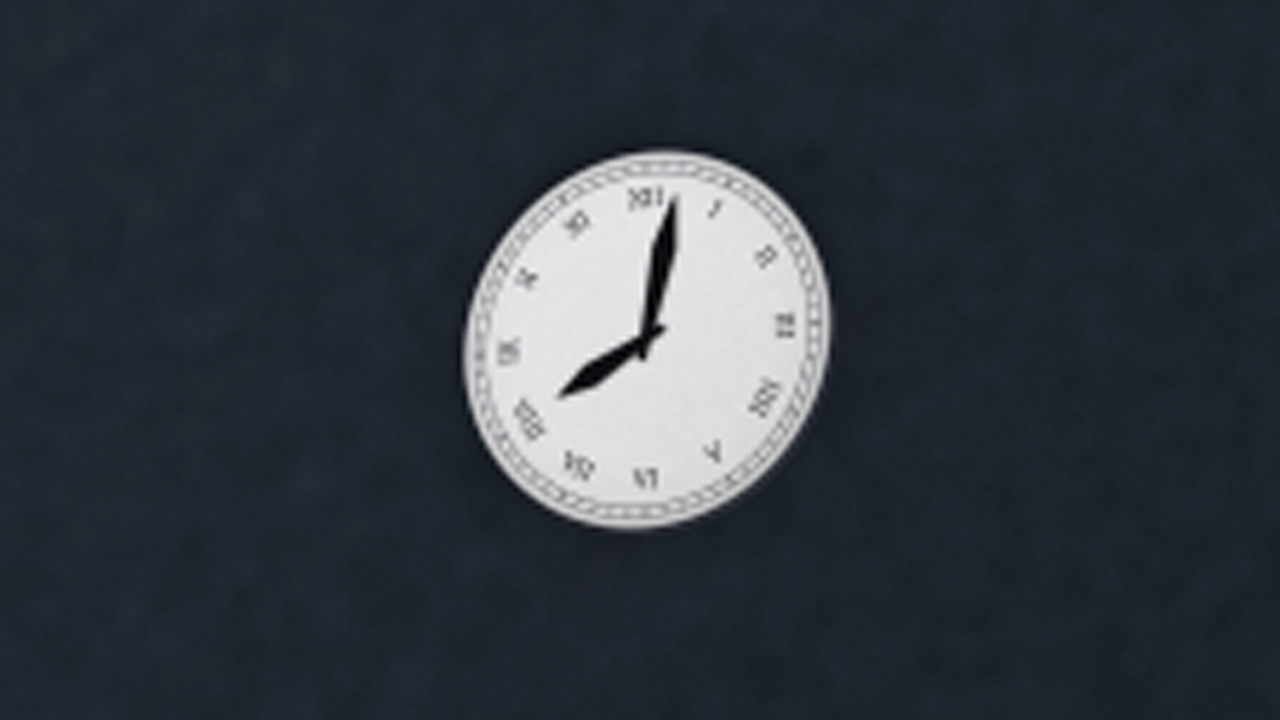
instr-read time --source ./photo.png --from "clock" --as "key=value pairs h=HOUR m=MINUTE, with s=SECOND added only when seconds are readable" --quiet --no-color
h=8 m=2
